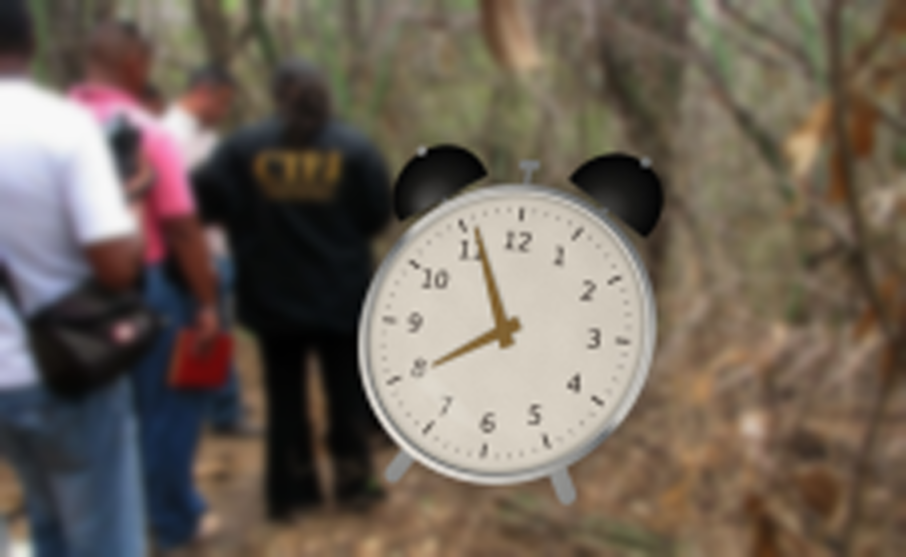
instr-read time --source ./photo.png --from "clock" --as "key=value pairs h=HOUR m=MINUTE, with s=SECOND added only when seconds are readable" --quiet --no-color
h=7 m=56
